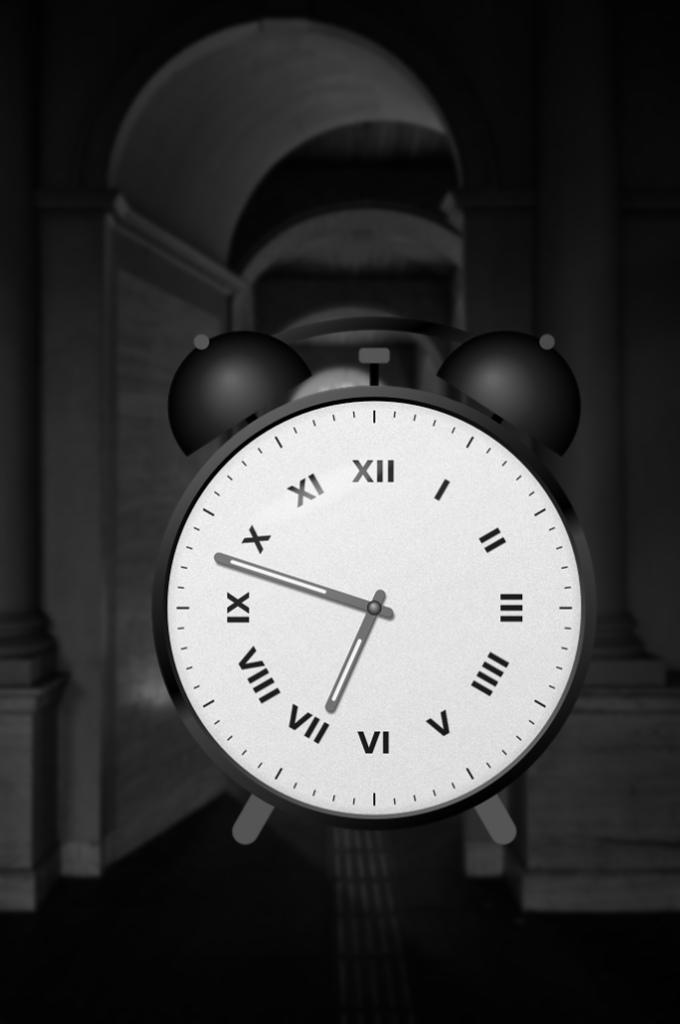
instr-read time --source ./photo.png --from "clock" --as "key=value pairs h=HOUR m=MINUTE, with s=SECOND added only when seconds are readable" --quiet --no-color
h=6 m=48
